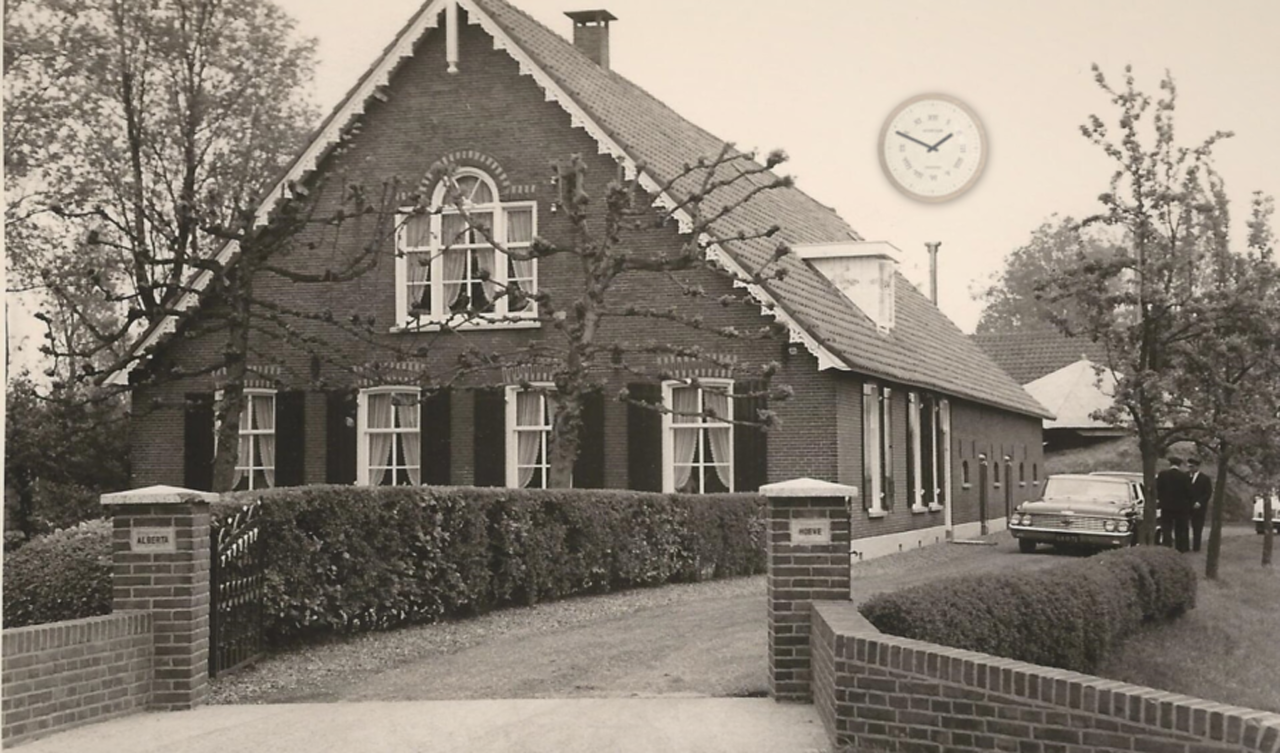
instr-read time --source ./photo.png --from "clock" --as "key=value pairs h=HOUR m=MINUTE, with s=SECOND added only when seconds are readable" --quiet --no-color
h=1 m=49
